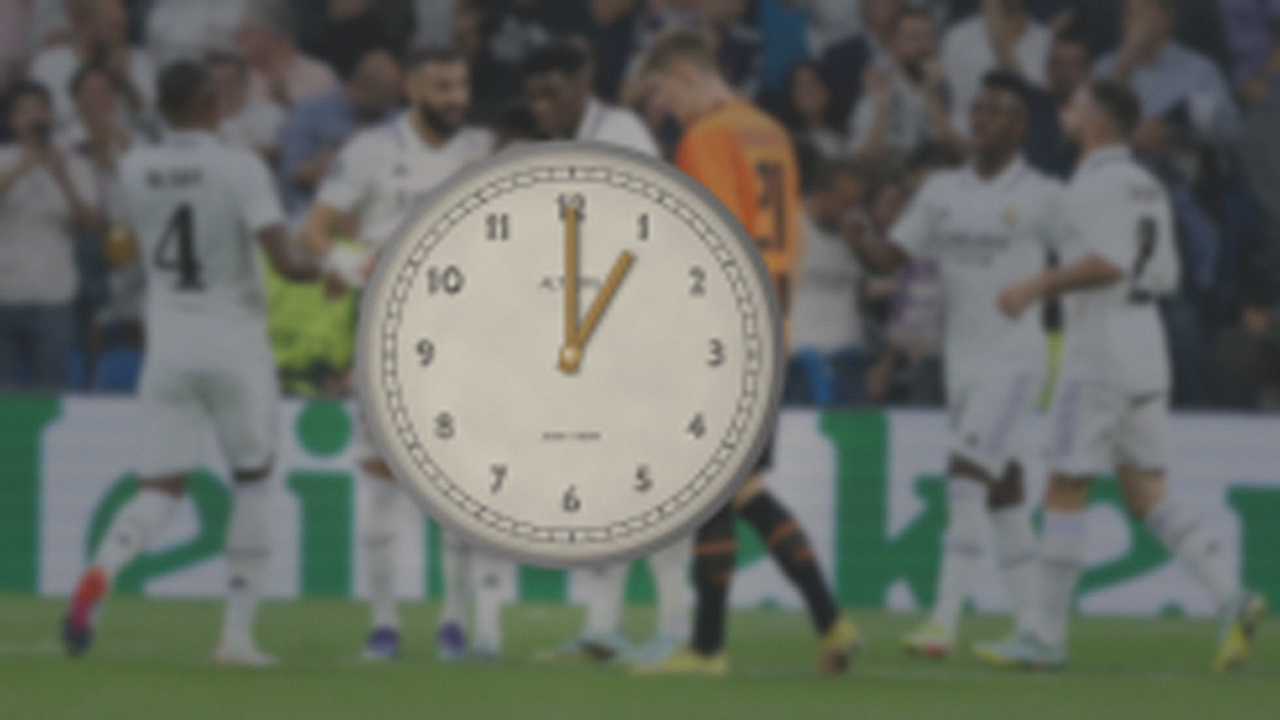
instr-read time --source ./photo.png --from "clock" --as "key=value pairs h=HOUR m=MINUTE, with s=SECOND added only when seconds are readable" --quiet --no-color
h=1 m=0
